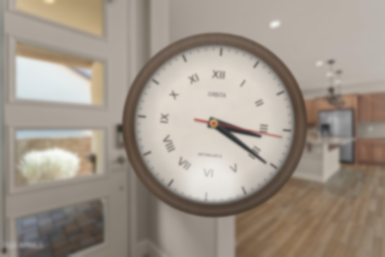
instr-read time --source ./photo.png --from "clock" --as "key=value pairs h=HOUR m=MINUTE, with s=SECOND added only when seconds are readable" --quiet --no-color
h=3 m=20 s=16
